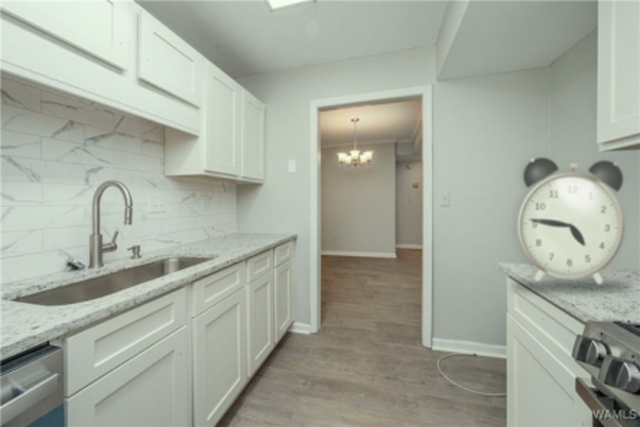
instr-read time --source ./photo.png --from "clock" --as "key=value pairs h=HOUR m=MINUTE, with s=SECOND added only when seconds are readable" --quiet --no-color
h=4 m=46
